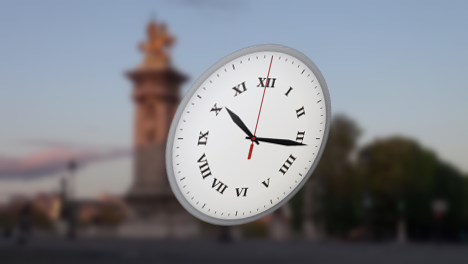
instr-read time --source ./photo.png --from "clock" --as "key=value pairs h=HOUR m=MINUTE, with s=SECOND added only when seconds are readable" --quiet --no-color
h=10 m=16 s=0
